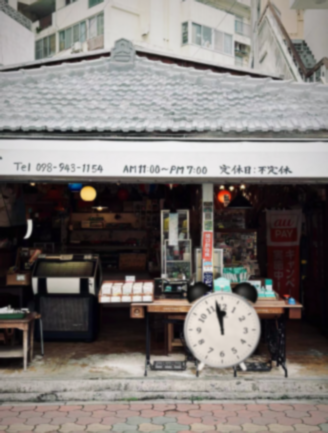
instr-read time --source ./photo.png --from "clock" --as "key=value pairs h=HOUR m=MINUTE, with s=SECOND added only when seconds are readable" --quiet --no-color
h=11 m=58
